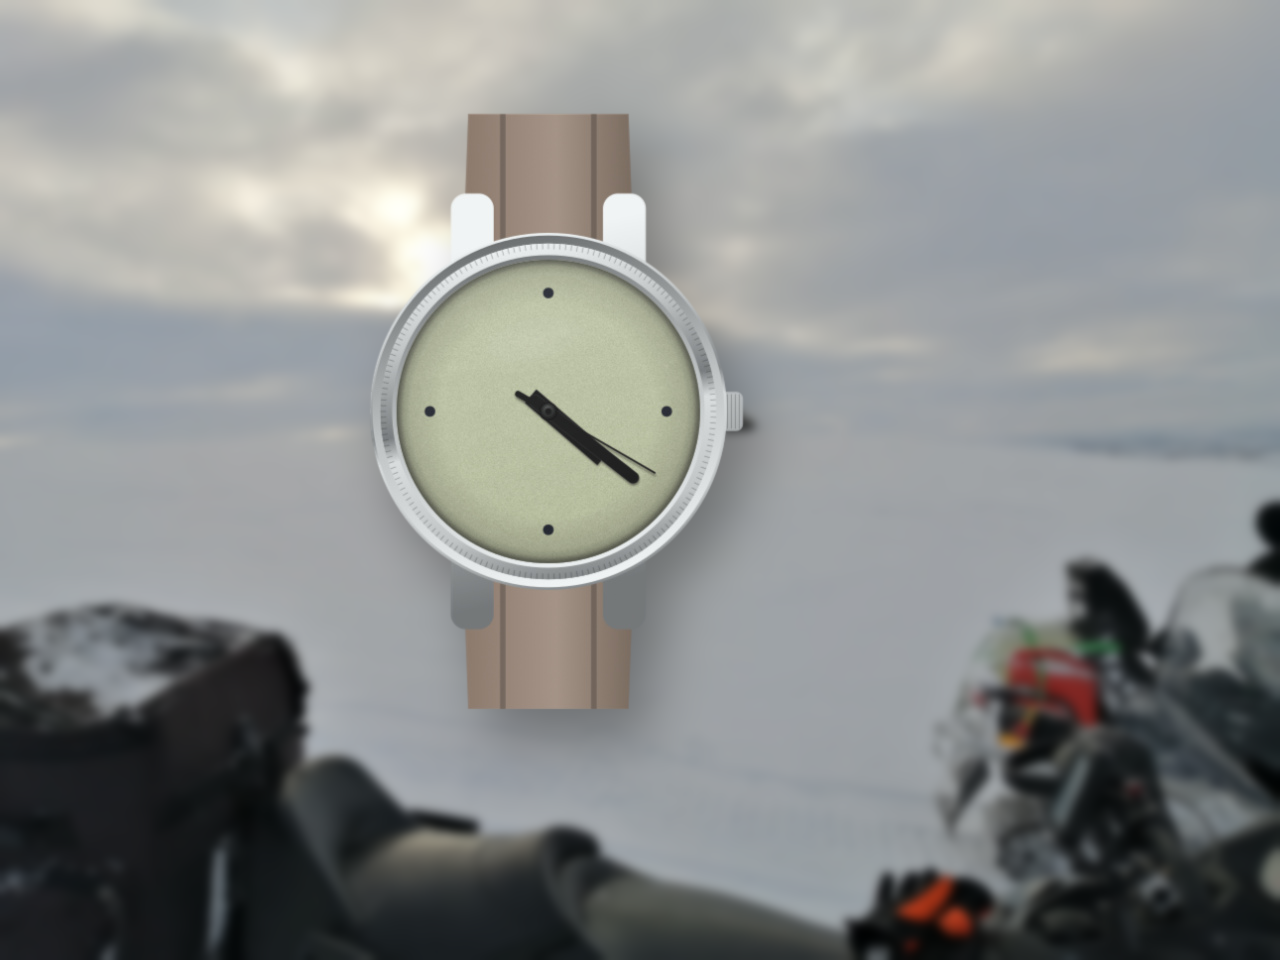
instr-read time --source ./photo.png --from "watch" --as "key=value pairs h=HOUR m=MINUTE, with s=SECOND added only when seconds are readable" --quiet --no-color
h=4 m=21 s=20
